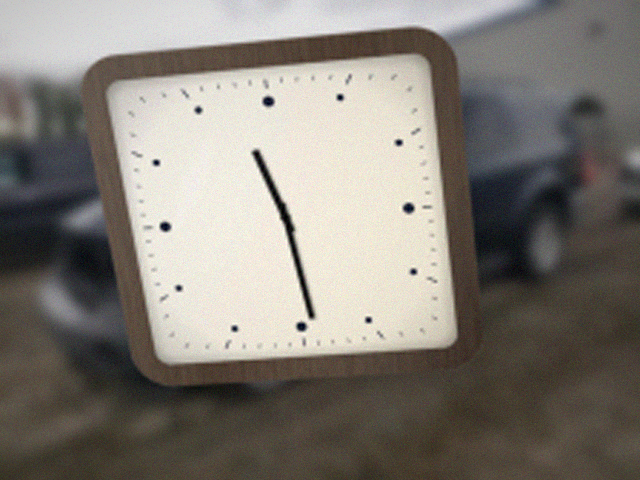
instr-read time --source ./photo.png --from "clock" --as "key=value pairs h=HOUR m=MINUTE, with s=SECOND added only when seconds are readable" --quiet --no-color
h=11 m=29
